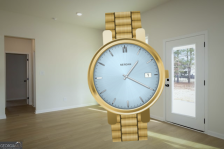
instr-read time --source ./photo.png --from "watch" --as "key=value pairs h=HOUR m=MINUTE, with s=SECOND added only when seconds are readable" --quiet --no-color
h=1 m=20
